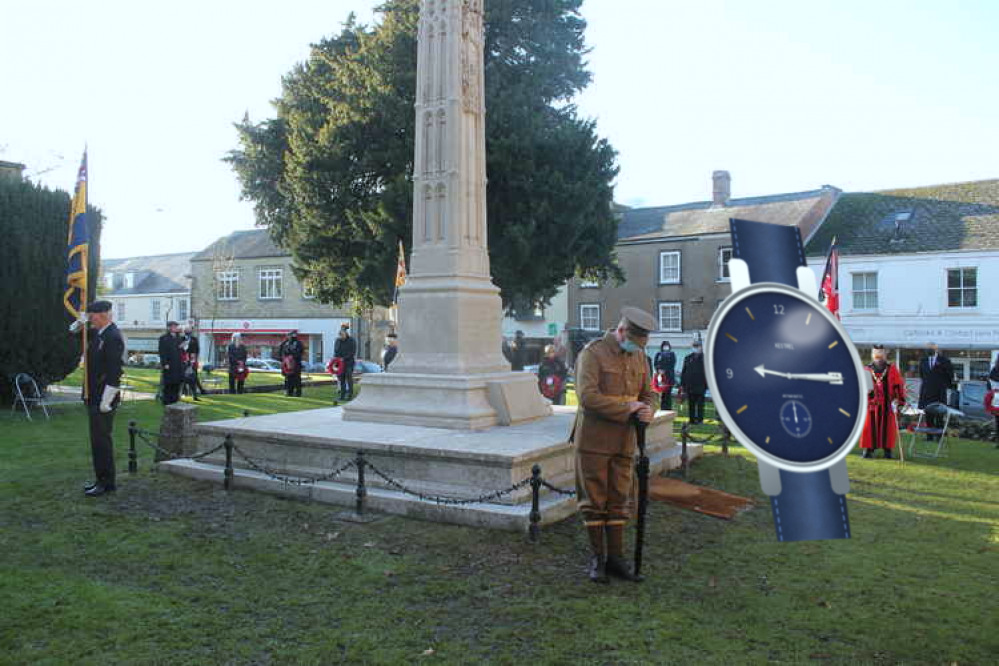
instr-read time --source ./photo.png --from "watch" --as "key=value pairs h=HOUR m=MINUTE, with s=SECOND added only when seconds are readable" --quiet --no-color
h=9 m=15
